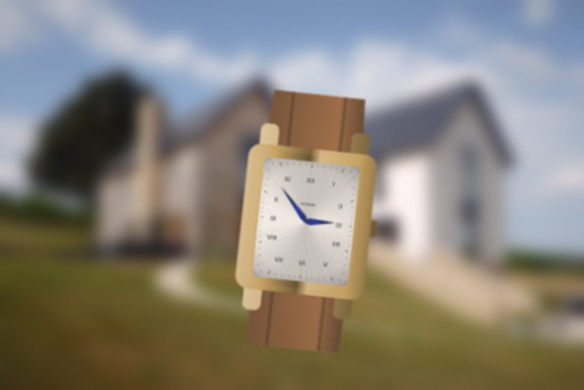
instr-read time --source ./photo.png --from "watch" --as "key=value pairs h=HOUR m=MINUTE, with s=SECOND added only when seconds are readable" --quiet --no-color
h=2 m=53
